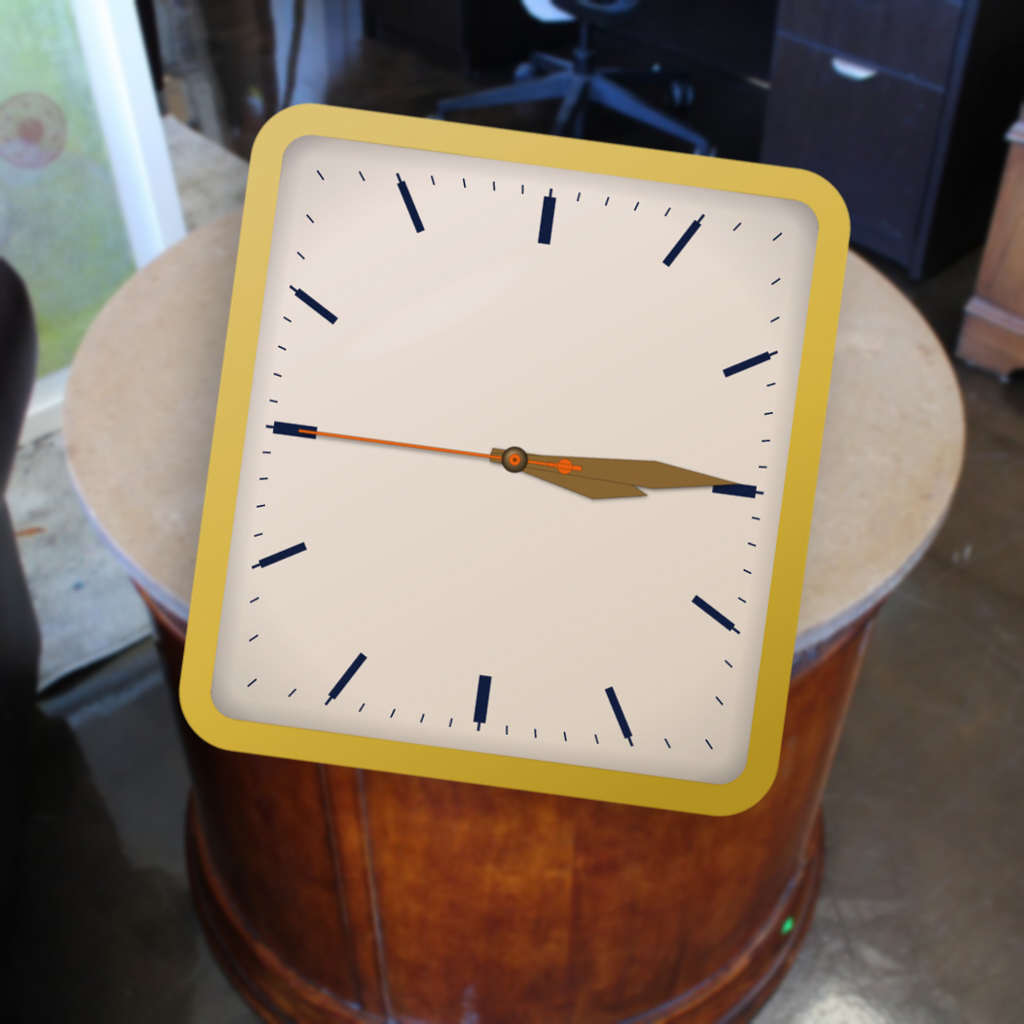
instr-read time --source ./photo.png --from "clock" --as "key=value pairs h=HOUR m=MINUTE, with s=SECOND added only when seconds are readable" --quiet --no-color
h=3 m=14 s=45
